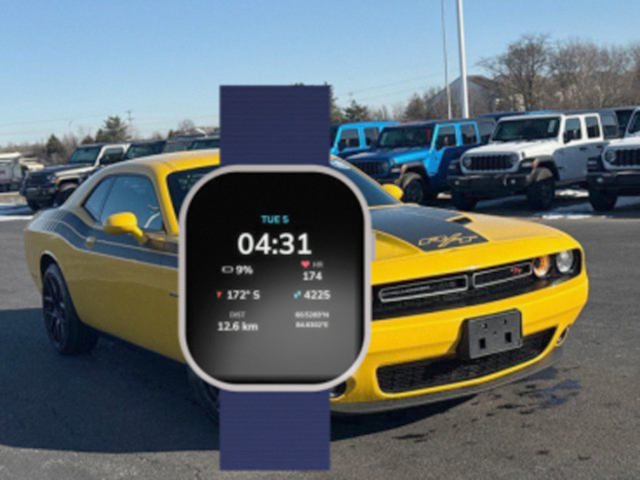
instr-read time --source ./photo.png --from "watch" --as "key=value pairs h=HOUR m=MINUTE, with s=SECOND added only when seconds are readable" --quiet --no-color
h=4 m=31
